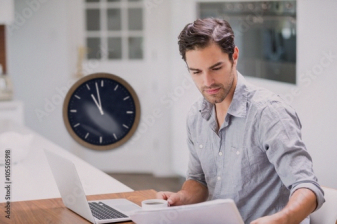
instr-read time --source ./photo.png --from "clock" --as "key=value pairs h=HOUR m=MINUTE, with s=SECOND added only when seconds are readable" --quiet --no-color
h=10 m=58
